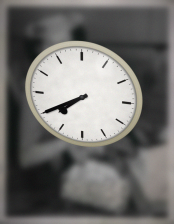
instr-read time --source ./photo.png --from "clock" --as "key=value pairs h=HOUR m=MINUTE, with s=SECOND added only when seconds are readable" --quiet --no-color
h=7 m=40
